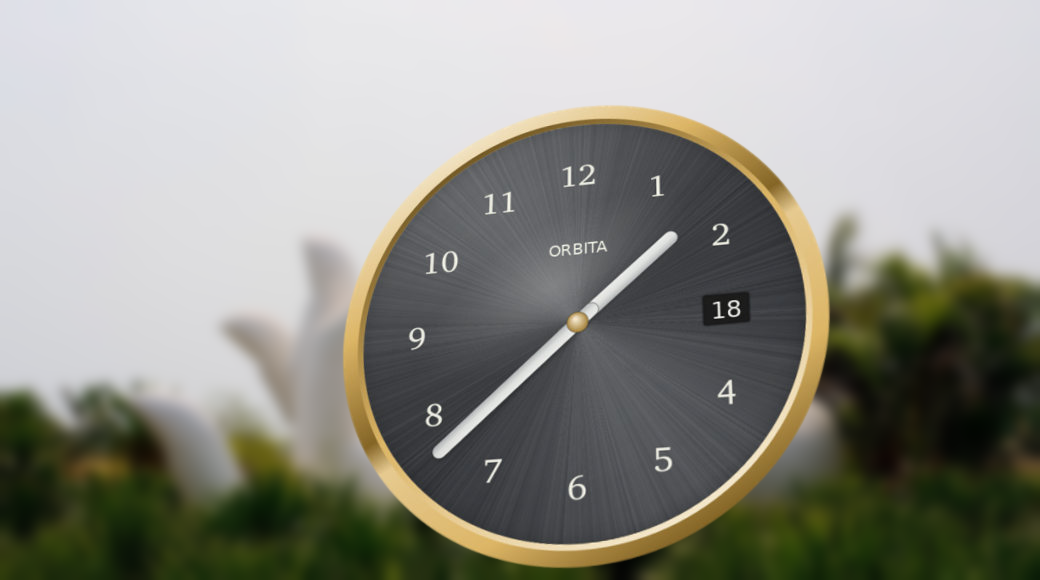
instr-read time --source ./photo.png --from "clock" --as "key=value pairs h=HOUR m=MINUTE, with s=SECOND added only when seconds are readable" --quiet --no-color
h=1 m=38
